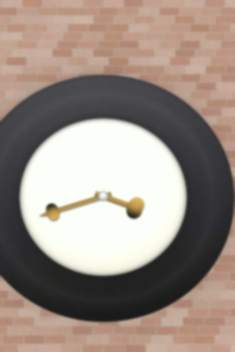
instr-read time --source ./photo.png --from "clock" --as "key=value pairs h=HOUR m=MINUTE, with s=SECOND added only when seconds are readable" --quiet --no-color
h=3 m=42
